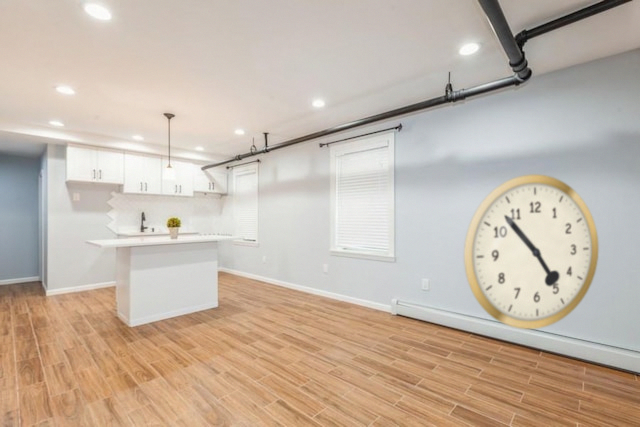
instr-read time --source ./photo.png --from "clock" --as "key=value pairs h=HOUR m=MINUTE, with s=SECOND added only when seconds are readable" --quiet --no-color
h=4 m=53
